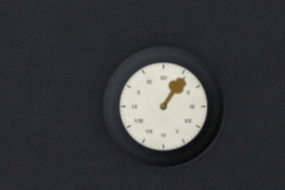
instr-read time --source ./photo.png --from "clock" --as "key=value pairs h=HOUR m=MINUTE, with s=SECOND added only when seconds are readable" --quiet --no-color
h=1 m=6
